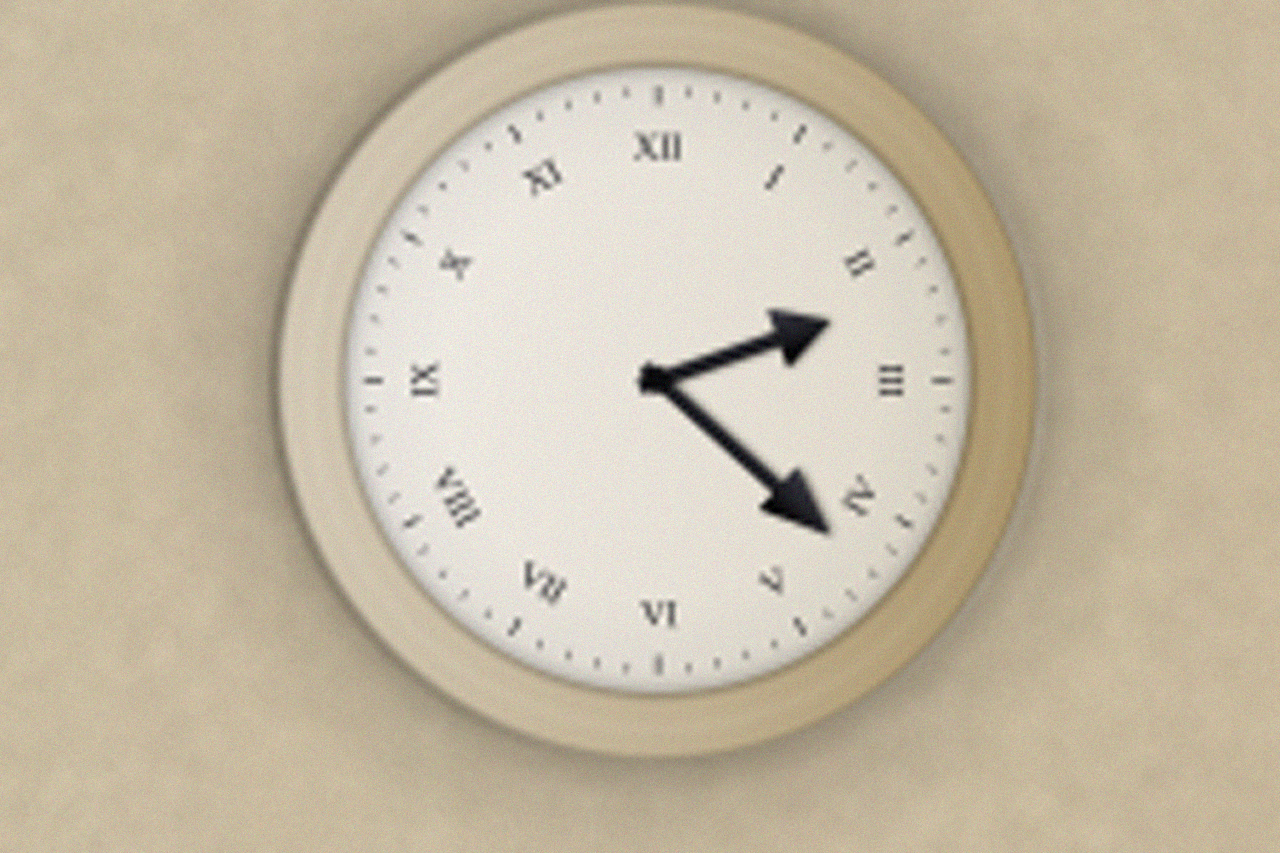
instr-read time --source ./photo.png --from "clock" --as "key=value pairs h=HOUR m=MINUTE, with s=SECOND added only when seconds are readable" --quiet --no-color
h=2 m=22
